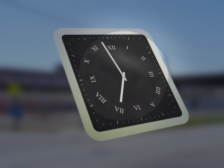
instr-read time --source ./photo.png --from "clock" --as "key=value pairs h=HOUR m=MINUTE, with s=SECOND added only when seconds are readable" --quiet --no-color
h=6 m=58
